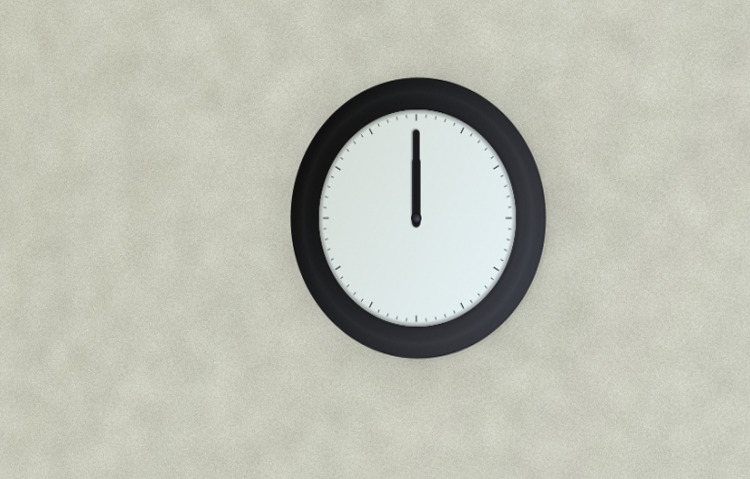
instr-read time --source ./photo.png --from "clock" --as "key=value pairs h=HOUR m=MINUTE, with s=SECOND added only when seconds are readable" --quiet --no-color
h=12 m=0
